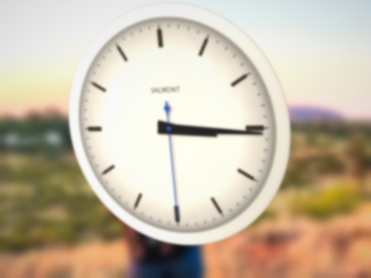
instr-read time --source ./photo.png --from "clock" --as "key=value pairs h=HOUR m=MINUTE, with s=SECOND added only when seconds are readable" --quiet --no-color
h=3 m=15 s=30
